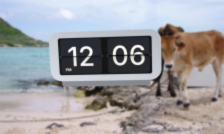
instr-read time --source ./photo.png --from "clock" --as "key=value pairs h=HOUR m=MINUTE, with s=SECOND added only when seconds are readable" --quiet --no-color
h=12 m=6
